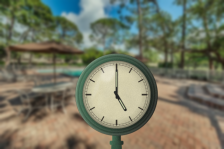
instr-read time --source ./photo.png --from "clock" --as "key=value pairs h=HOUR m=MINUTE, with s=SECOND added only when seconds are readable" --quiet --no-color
h=5 m=0
